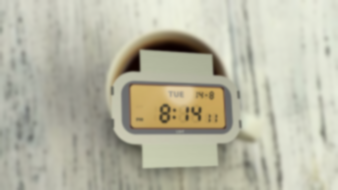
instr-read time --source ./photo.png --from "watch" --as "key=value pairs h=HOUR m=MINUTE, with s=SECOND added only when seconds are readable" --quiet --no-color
h=8 m=14
